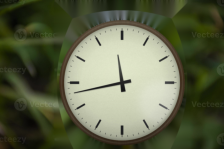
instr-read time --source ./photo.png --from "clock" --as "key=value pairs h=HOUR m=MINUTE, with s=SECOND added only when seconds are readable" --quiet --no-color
h=11 m=43
